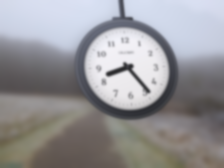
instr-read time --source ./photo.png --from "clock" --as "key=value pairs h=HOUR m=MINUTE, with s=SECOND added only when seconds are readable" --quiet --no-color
h=8 m=24
